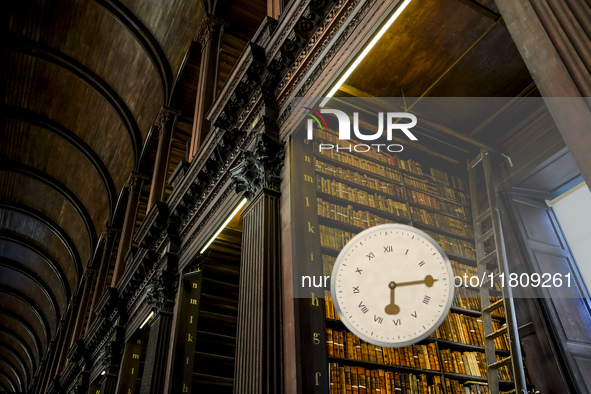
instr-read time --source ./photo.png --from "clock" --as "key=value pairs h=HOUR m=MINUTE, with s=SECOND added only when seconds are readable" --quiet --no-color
h=6 m=15
